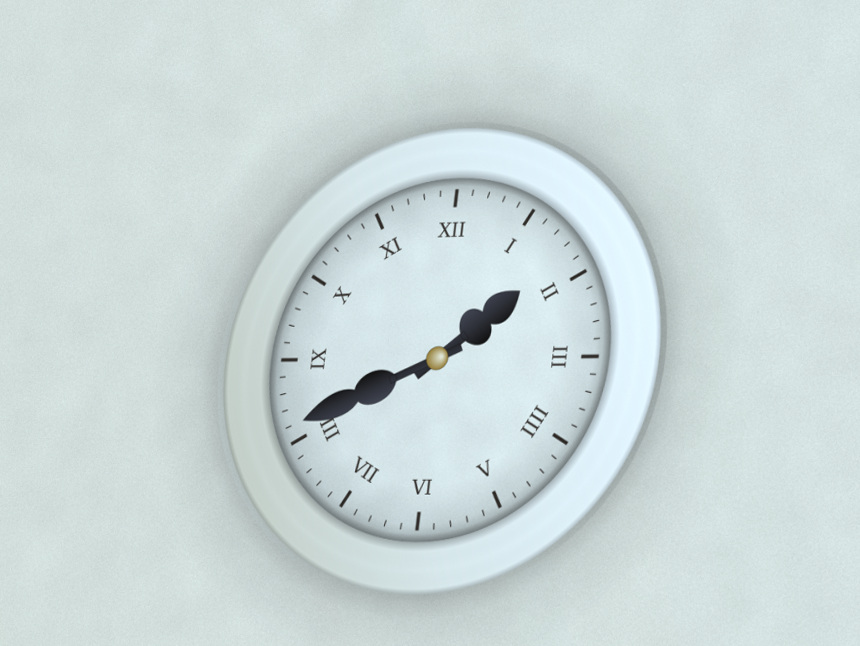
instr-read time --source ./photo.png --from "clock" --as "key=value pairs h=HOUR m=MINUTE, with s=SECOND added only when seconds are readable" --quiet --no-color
h=1 m=41
